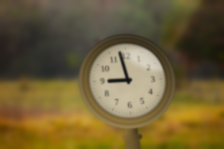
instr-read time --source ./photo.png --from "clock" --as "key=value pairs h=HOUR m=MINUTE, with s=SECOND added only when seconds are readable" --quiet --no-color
h=8 m=58
